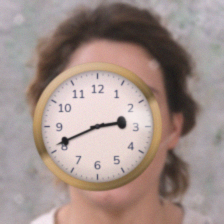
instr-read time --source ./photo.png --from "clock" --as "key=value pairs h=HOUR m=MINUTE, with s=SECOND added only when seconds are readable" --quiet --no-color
h=2 m=41
